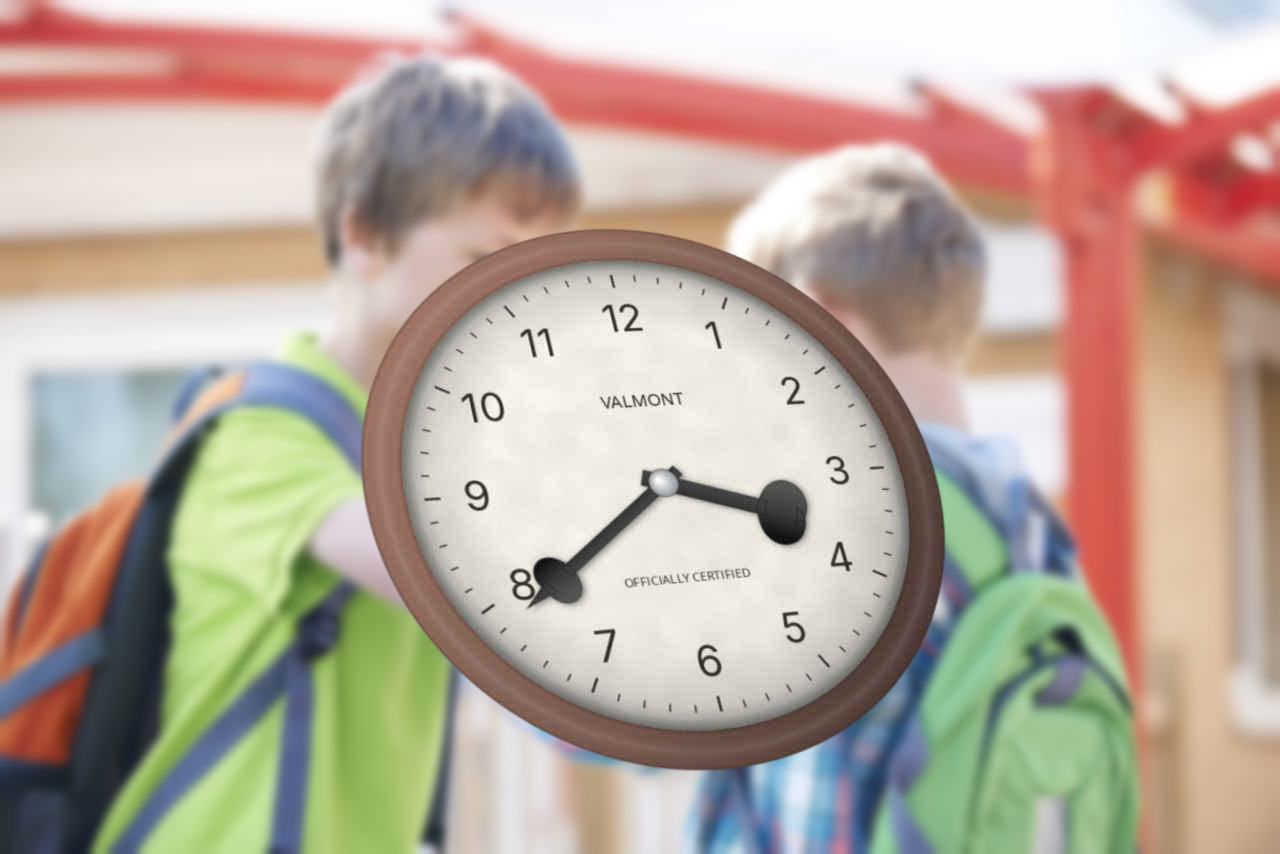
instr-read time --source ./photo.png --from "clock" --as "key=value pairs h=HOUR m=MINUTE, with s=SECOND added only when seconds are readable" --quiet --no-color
h=3 m=39
